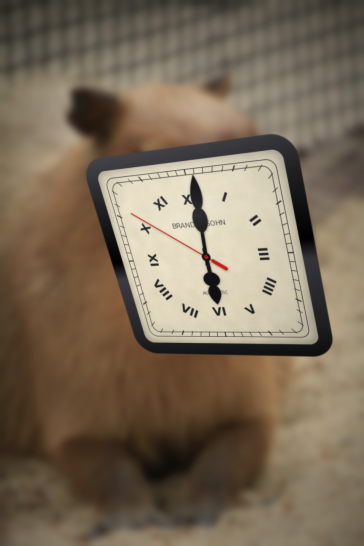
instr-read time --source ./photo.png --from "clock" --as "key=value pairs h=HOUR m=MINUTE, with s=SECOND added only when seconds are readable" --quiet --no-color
h=6 m=0 s=51
